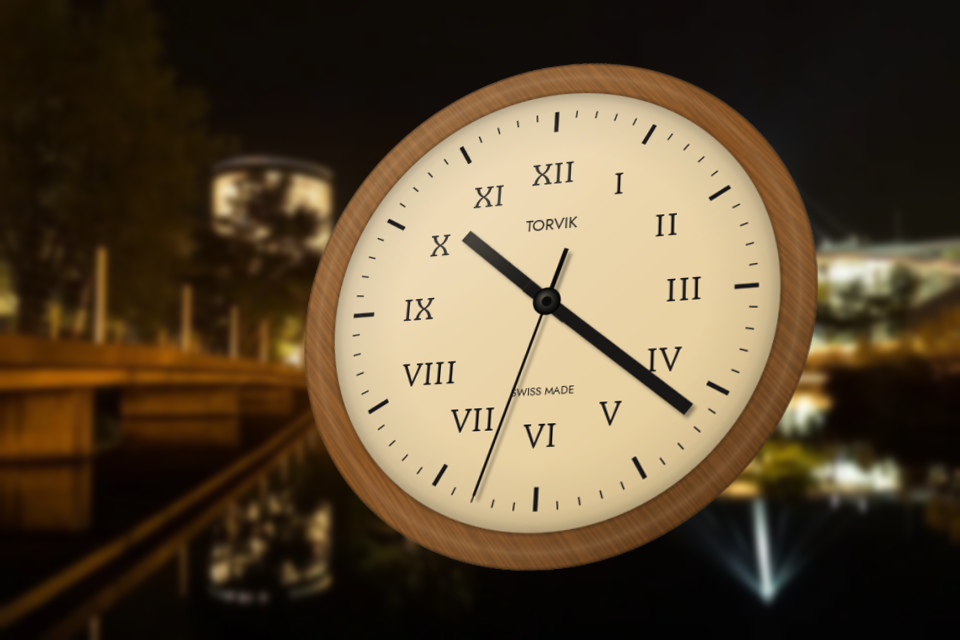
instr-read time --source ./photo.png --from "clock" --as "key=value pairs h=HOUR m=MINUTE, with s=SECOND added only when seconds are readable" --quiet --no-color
h=10 m=21 s=33
